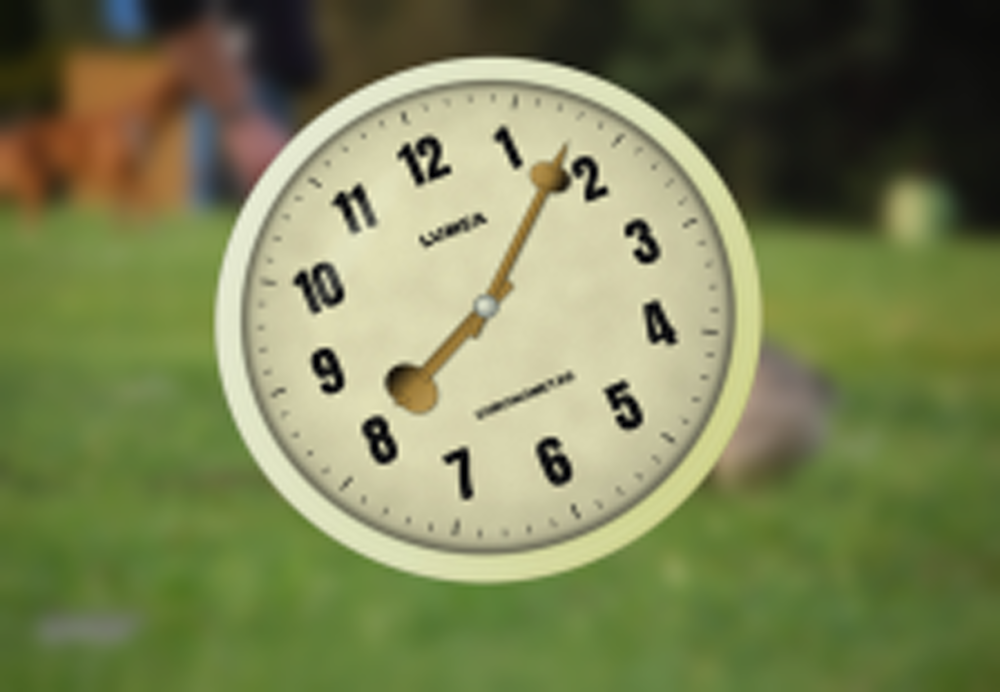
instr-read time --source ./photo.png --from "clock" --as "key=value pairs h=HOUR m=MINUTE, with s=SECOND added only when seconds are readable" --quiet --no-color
h=8 m=8
